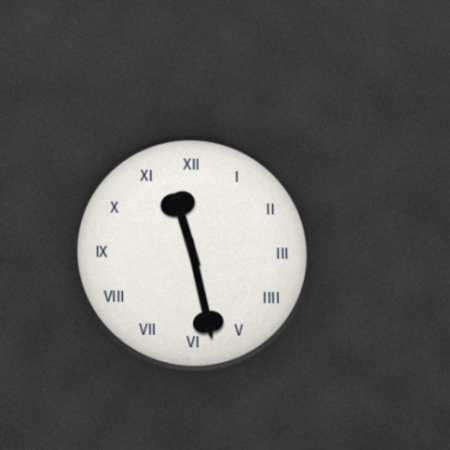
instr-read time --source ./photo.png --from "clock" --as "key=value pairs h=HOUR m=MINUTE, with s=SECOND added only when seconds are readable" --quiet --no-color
h=11 m=28
